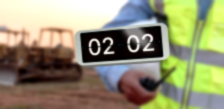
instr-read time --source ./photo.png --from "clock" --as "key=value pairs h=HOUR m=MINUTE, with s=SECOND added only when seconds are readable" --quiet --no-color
h=2 m=2
